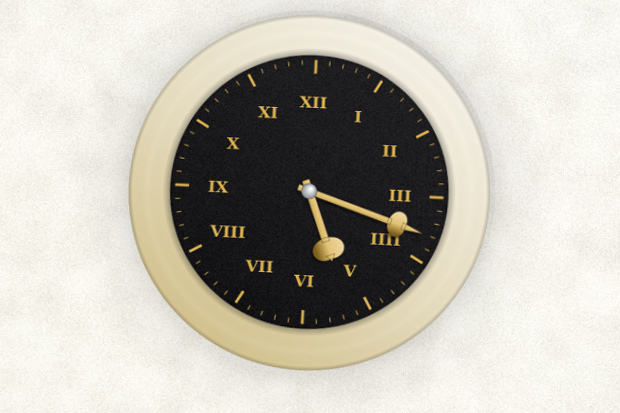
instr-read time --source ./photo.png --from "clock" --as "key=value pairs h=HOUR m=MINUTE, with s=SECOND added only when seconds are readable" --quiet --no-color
h=5 m=18
